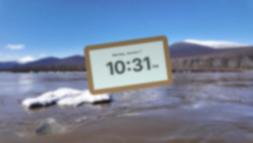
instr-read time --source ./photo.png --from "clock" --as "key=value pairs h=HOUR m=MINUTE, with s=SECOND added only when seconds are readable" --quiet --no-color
h=10 m=31
